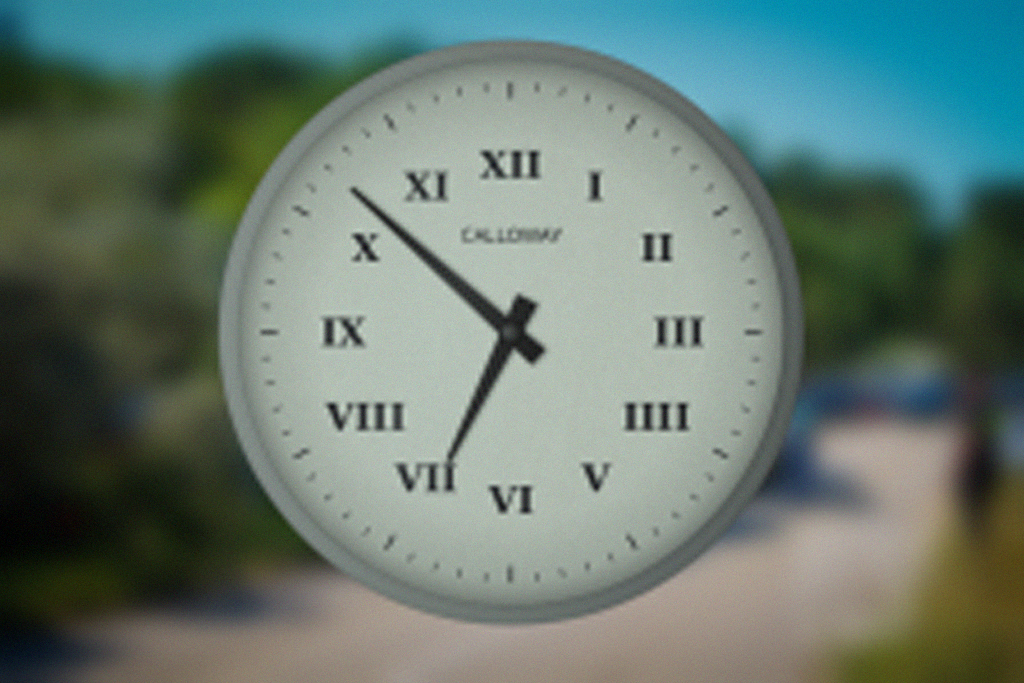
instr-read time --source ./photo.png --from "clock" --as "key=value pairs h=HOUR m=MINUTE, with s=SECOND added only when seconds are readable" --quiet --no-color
h=6 m=52
